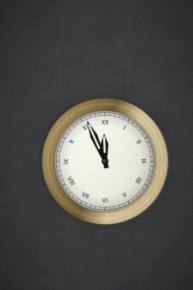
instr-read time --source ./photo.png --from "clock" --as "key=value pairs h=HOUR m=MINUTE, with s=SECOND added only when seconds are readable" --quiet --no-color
h=11 m=56
